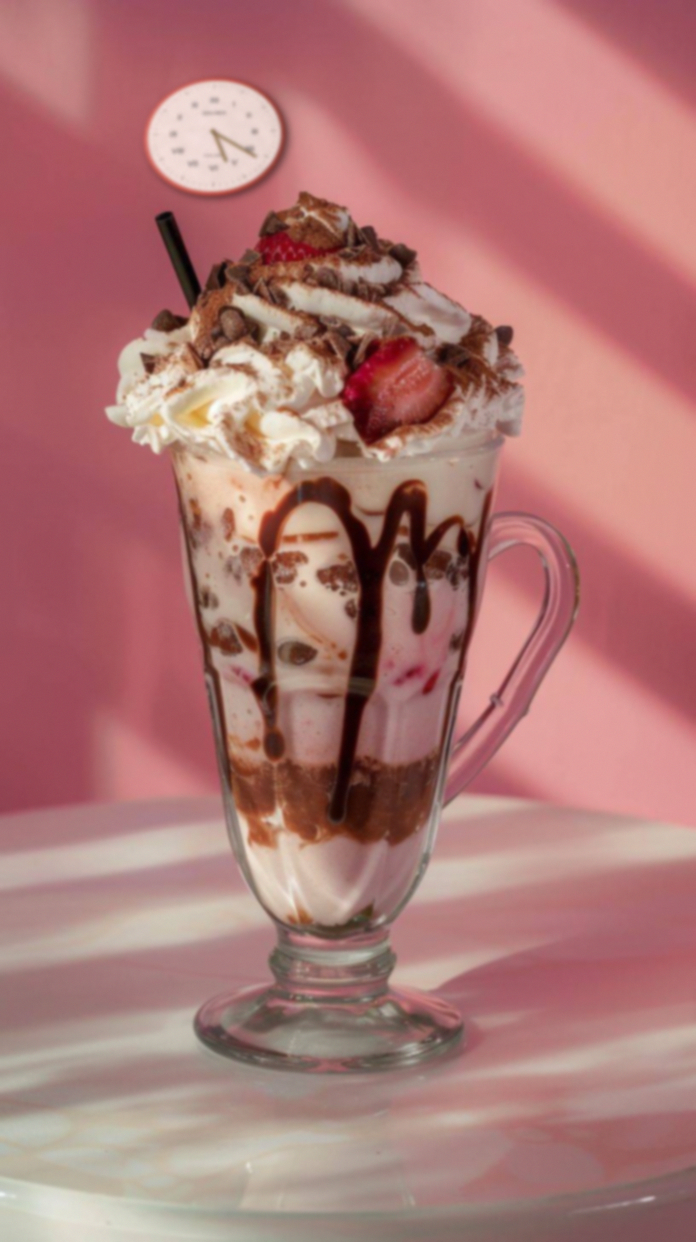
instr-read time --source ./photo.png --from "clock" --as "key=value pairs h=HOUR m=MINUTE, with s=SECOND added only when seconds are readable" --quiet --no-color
h=5 m=21
